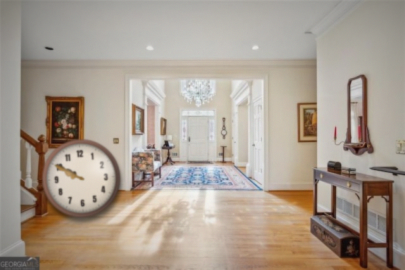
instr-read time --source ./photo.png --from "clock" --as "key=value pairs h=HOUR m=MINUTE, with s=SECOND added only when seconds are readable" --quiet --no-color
h=9 m=50
